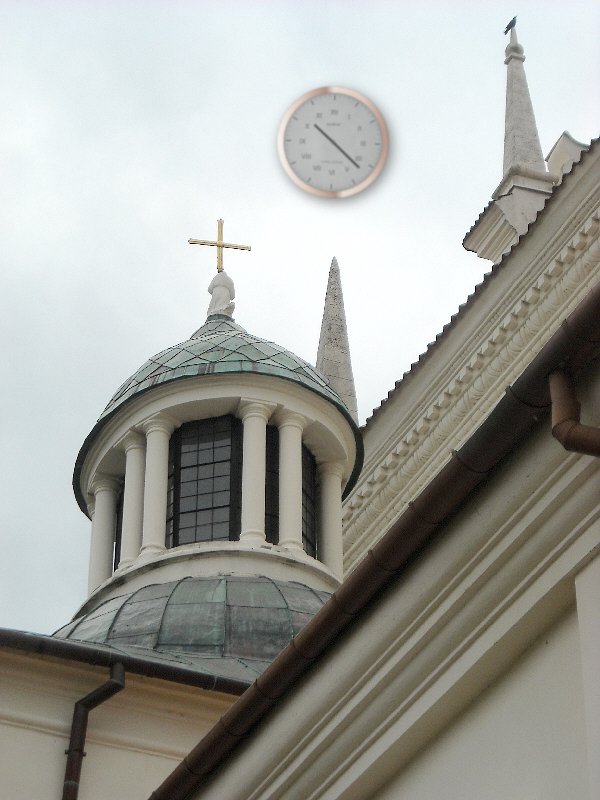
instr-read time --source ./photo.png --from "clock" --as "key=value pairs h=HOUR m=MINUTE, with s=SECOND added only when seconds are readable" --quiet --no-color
h=10 m=22
